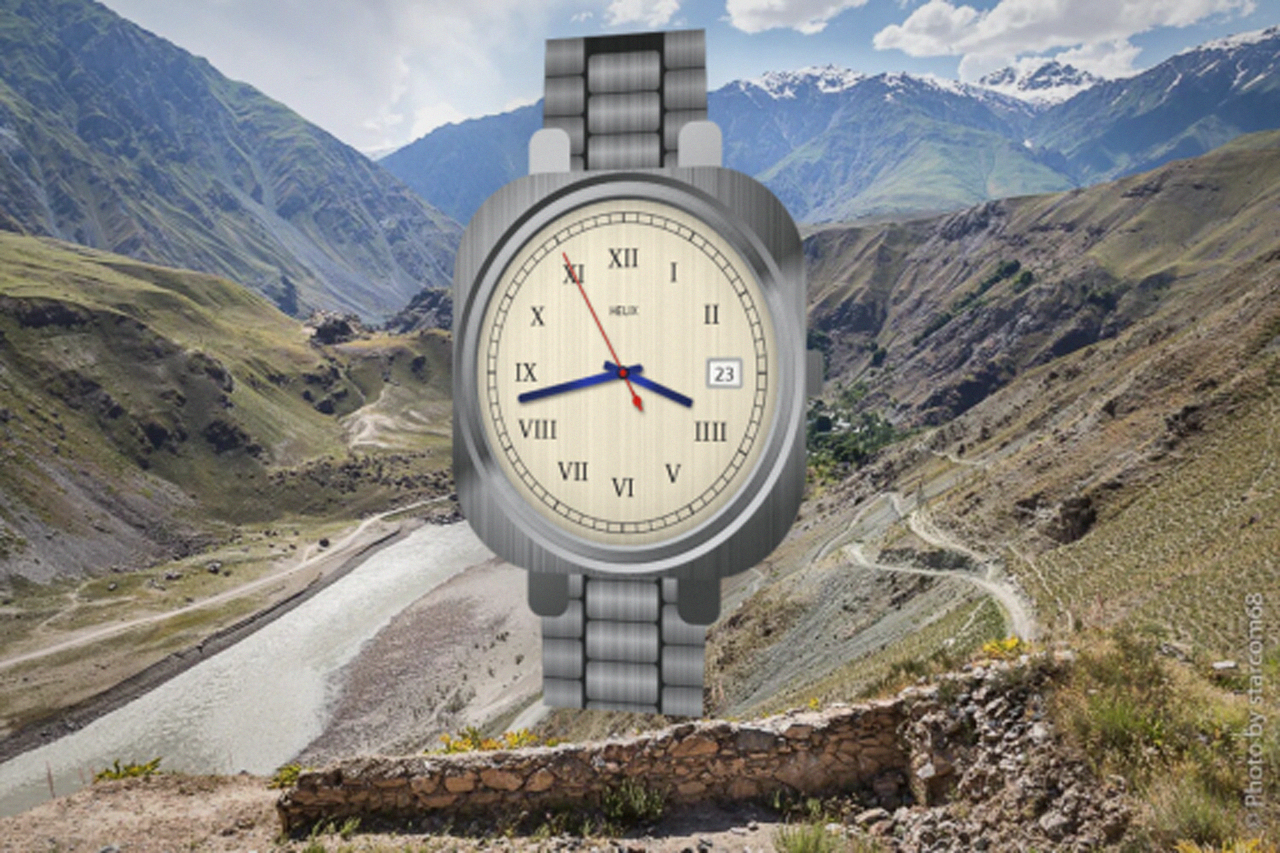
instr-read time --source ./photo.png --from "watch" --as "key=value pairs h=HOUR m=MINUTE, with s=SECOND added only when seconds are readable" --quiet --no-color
h=3 m=42 s=55
